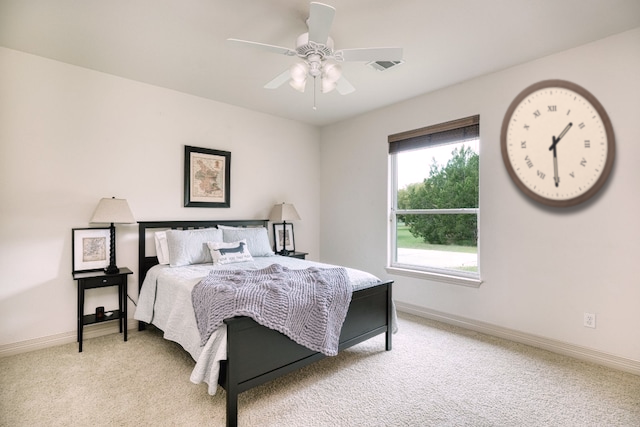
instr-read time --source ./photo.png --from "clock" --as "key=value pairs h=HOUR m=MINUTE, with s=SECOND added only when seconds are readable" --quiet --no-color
h=1 m=30
